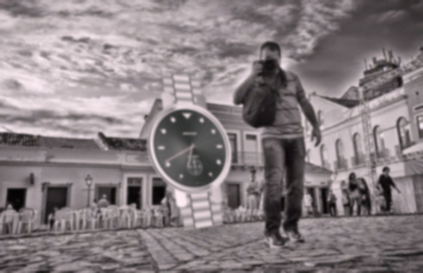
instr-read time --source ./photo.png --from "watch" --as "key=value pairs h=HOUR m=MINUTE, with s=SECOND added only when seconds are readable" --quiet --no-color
h=6 m=41
